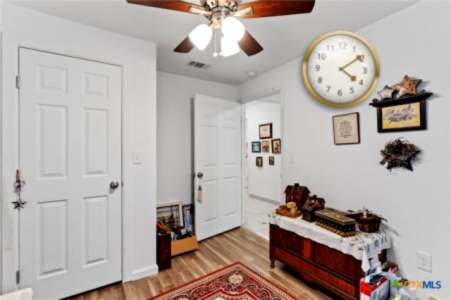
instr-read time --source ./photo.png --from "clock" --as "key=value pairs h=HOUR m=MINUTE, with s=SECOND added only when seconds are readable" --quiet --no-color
h=4 m=9
